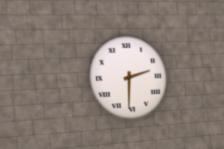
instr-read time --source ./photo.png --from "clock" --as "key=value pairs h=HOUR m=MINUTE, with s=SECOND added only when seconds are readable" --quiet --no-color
h=2 m=31
